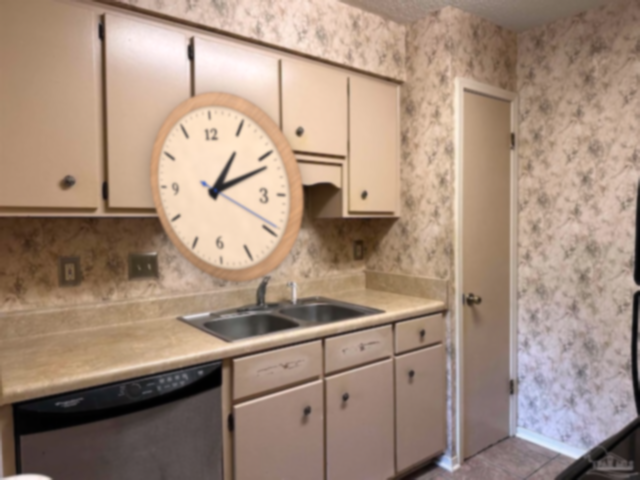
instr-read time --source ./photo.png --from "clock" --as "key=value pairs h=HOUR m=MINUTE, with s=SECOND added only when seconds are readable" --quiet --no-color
h=1 m=11 s=19
